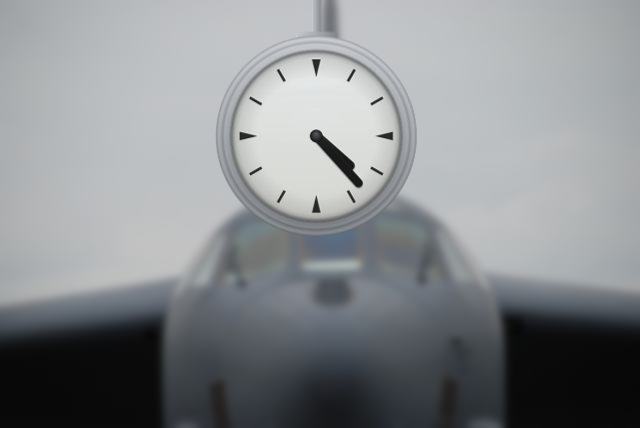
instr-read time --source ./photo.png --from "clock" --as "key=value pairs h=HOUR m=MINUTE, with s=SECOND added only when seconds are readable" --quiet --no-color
h=4 m=23
